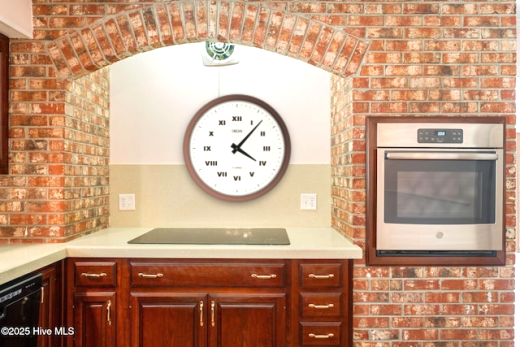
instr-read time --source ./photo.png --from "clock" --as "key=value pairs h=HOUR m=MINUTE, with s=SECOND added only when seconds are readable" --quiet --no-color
h=4 m=7
